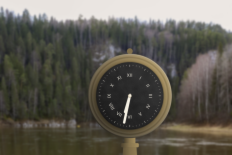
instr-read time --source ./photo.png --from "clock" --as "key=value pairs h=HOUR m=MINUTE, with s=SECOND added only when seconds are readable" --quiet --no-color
h=6 m=32
